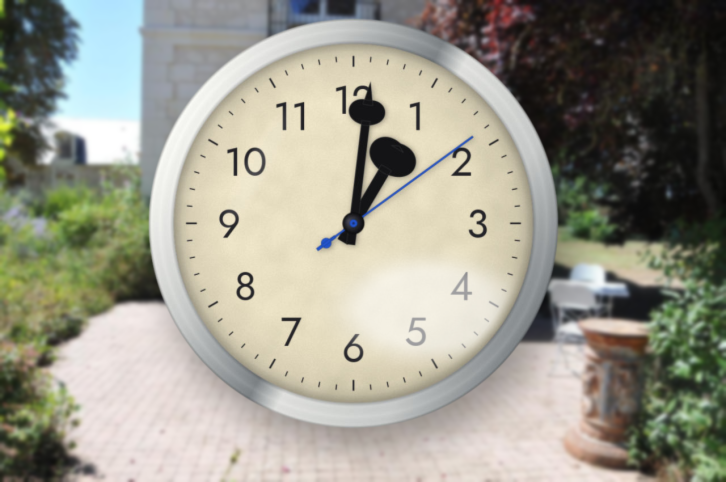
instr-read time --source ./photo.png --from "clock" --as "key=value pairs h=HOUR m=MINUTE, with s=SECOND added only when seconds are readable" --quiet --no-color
h=1 m=1 s=9
